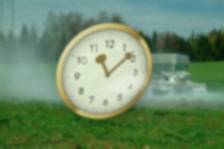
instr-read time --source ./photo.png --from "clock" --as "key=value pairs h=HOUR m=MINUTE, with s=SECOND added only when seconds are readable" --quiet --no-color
h=11 m=8
